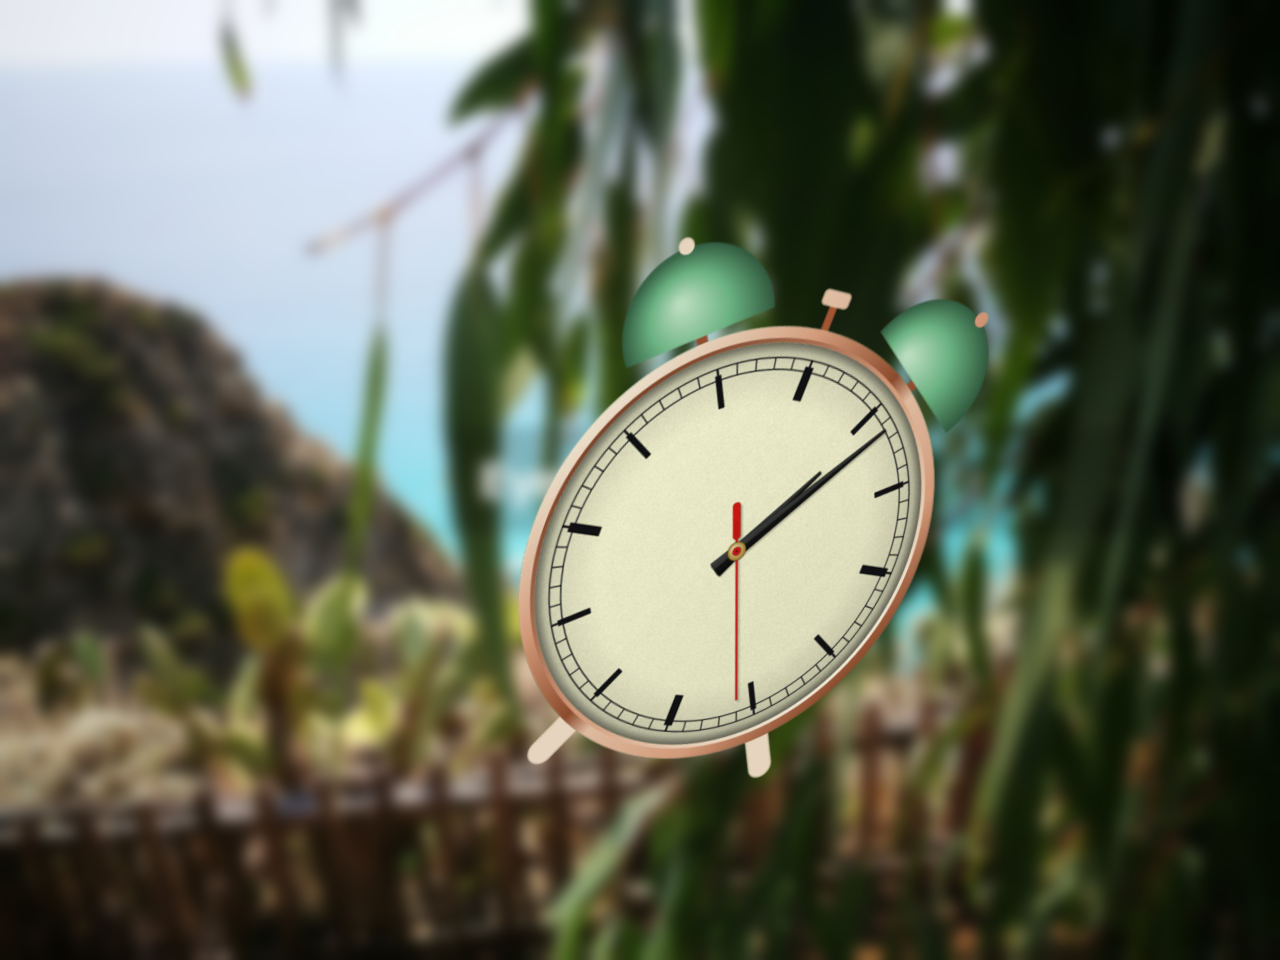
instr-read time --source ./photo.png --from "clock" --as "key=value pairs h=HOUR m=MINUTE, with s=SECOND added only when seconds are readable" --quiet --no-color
h=1 m=6 s=26
